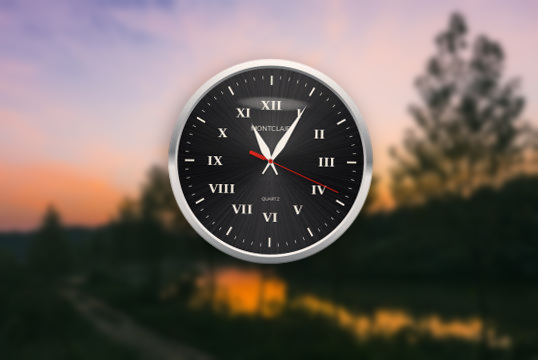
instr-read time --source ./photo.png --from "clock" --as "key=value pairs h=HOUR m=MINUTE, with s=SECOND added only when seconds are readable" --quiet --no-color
h=11 m=5 s=19
